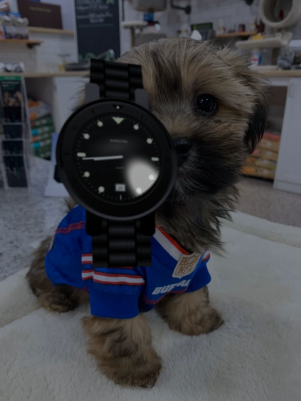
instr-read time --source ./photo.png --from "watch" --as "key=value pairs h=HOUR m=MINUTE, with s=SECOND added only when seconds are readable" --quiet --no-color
h=8 m=44
